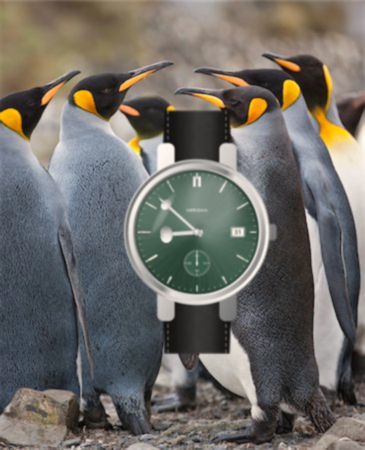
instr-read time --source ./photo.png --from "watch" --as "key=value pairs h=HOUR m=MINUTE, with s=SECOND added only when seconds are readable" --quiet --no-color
h=8 m=52
